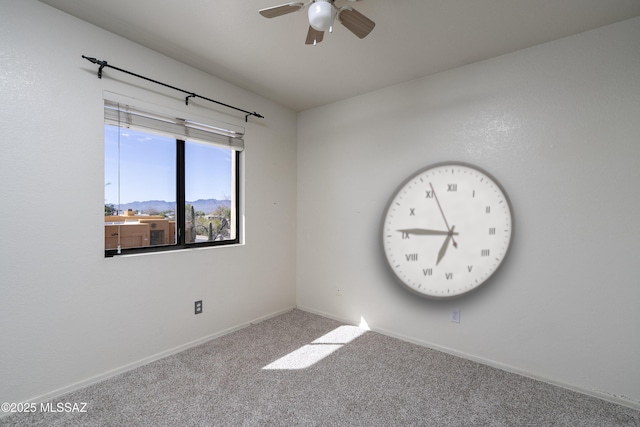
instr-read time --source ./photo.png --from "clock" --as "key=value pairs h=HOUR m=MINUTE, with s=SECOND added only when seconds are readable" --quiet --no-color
h=6 m=45 s=56
